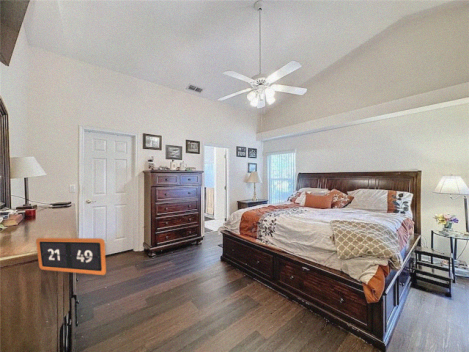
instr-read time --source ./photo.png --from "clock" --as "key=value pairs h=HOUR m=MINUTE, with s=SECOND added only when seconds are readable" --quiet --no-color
h=21 m=49
